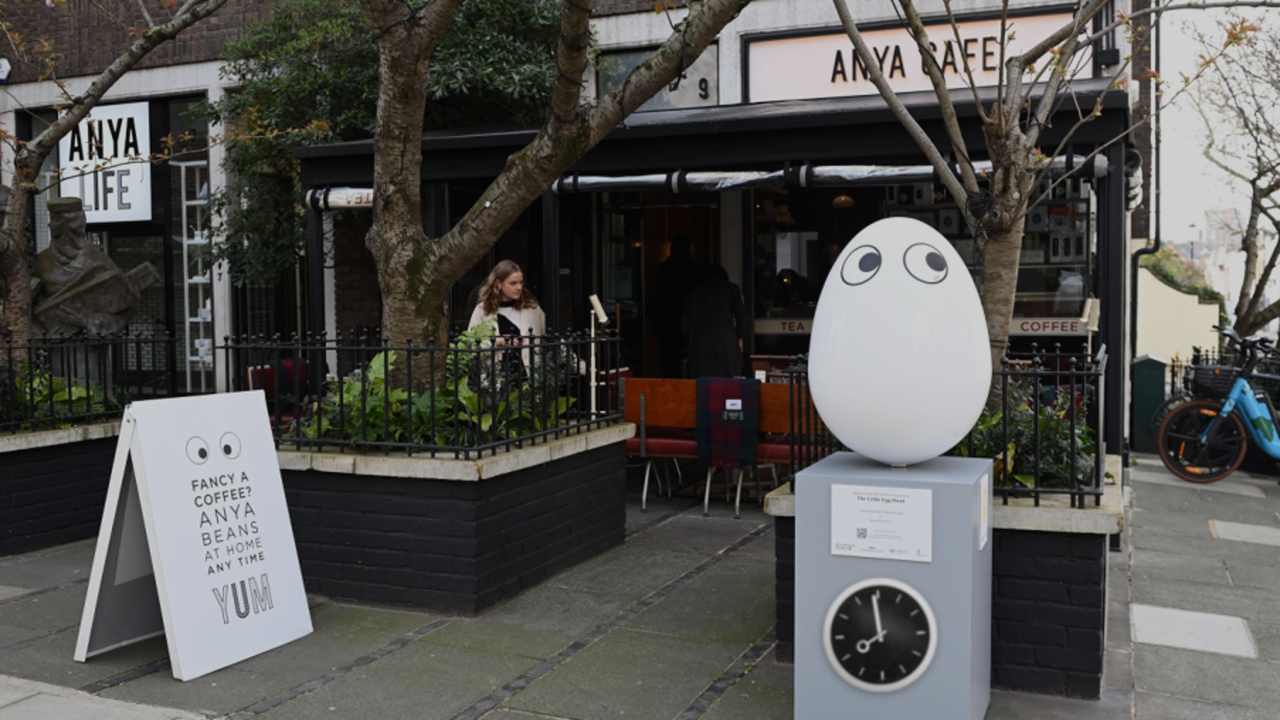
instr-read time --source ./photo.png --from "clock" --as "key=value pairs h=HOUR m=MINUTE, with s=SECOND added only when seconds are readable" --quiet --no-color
h=7 m=59
